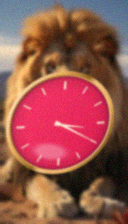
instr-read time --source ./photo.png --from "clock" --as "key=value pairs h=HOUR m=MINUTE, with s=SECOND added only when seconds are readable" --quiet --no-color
h=3 m=20
